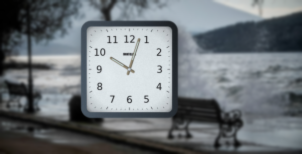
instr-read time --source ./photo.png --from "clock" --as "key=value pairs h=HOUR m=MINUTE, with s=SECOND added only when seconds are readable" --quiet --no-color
h=10 m=3
